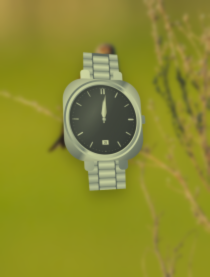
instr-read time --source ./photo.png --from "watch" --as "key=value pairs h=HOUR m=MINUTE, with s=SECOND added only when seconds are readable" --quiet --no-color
h=12 m=1
